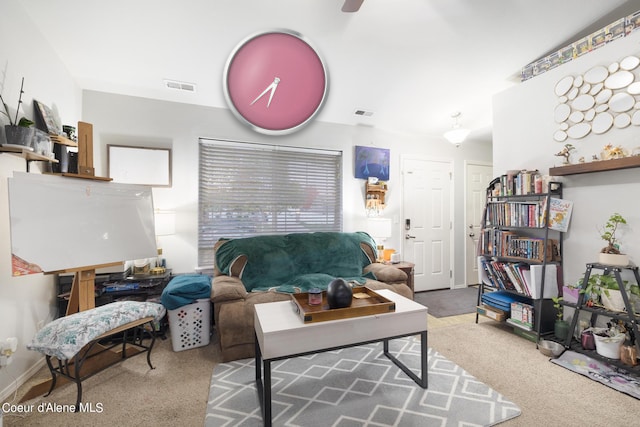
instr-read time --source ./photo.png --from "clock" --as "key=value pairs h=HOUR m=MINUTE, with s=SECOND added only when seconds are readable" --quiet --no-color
h=6 m=38
